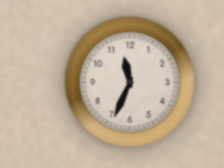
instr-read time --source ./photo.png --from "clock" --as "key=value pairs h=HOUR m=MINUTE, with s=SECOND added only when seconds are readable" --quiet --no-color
h=11 m=34
